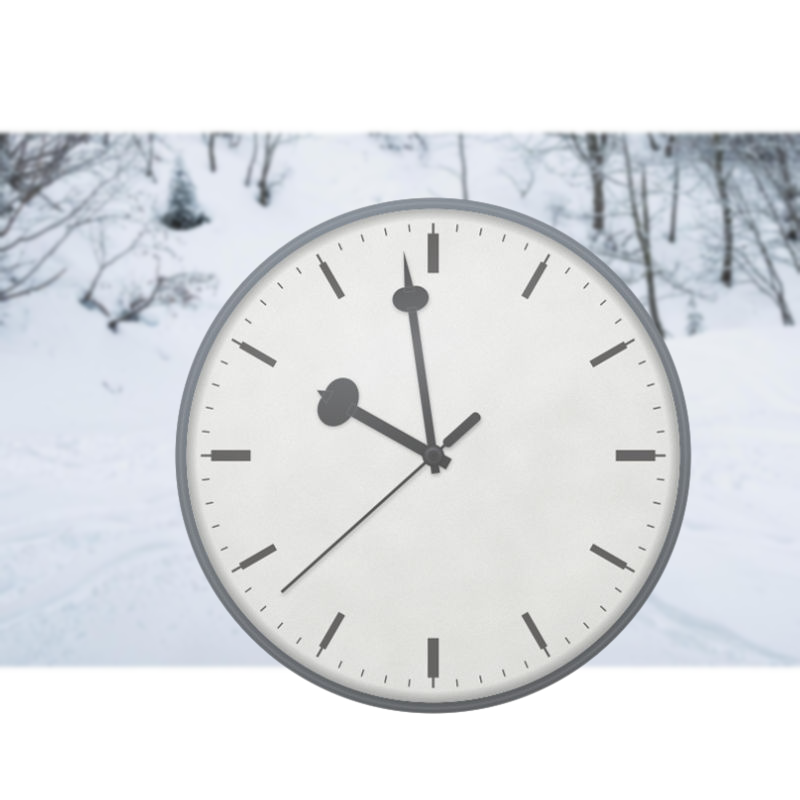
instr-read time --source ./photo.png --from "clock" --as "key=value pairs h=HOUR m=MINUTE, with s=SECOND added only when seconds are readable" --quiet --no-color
h=9 m=58 s=38
